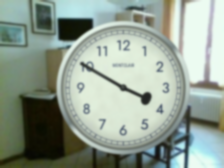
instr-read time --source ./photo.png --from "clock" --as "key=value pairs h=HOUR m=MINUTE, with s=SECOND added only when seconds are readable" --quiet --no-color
h=3 m=50
